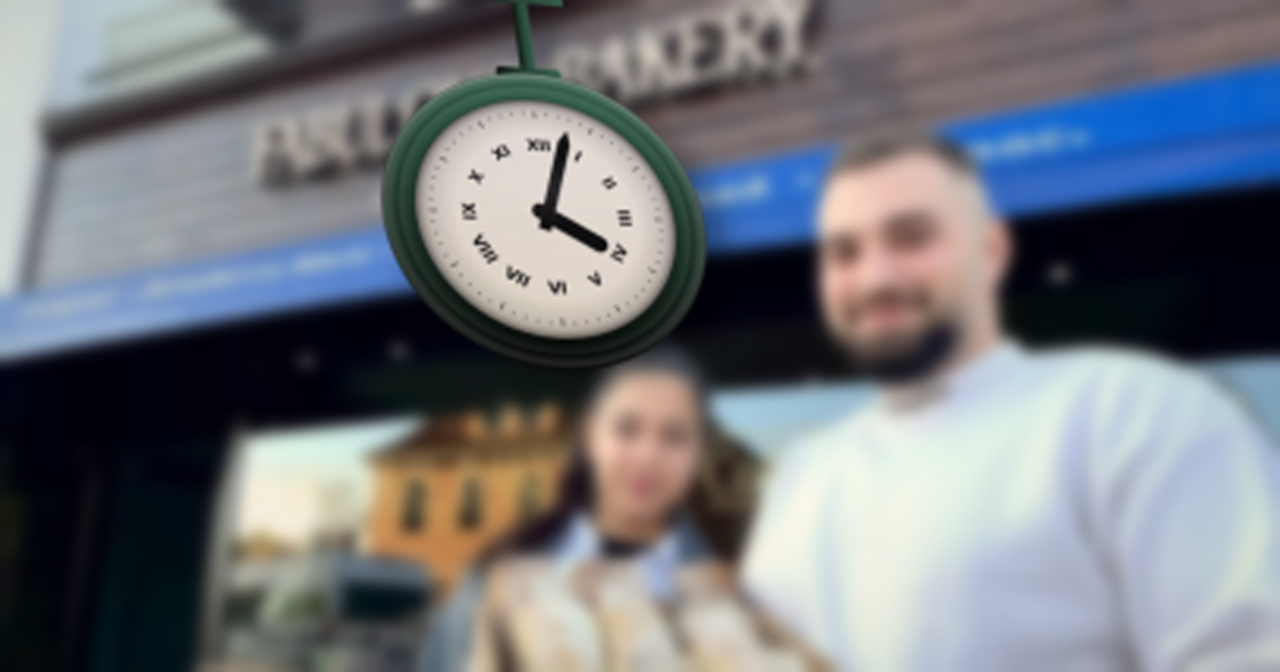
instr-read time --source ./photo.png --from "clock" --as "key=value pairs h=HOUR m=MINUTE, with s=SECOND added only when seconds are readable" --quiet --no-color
h=4 m=3
